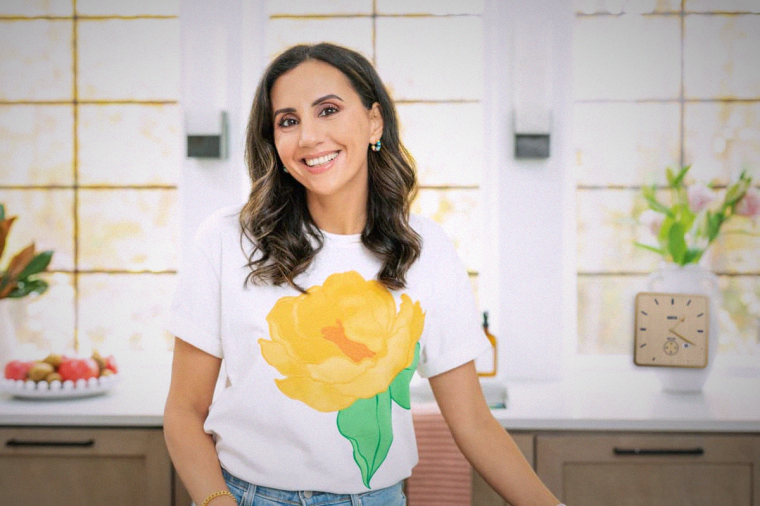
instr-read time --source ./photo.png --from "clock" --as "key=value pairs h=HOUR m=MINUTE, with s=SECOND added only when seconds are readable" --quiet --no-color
h=1 m=20
